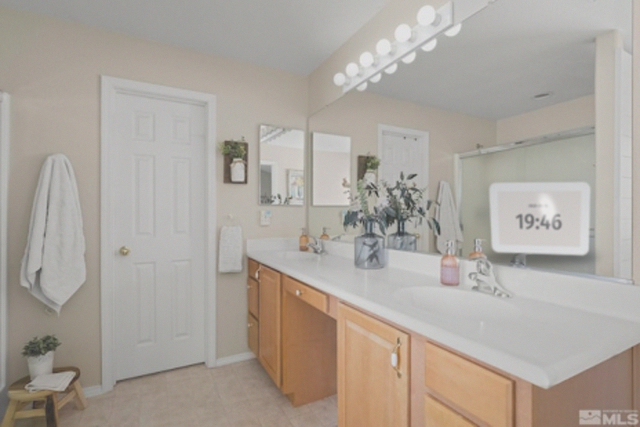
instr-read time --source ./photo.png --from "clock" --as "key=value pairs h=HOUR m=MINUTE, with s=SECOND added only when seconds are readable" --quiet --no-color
h=19 m=46
